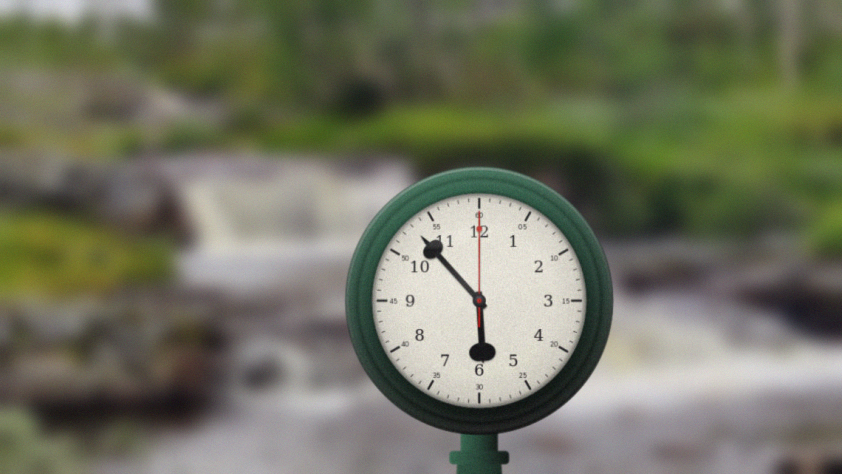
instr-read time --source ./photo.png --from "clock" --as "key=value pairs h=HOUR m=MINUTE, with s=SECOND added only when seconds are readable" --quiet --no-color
h=5 m=53 s=0
